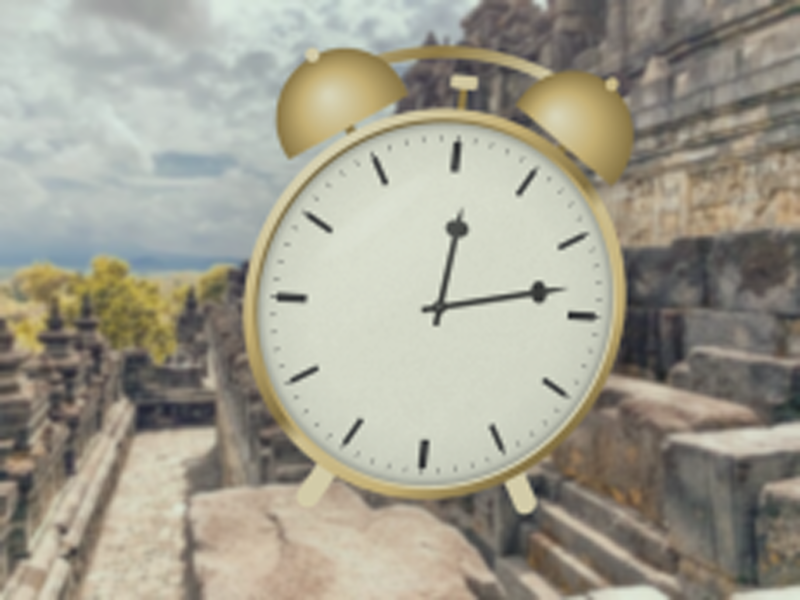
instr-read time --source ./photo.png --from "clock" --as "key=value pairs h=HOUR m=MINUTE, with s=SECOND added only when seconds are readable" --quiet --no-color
h=12 m=13
